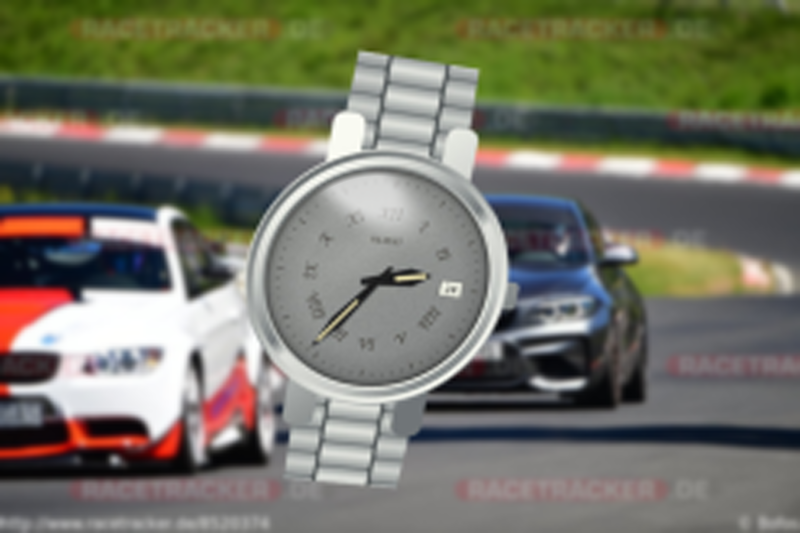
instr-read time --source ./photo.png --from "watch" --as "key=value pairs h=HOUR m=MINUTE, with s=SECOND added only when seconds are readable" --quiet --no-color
h=2 m=36
